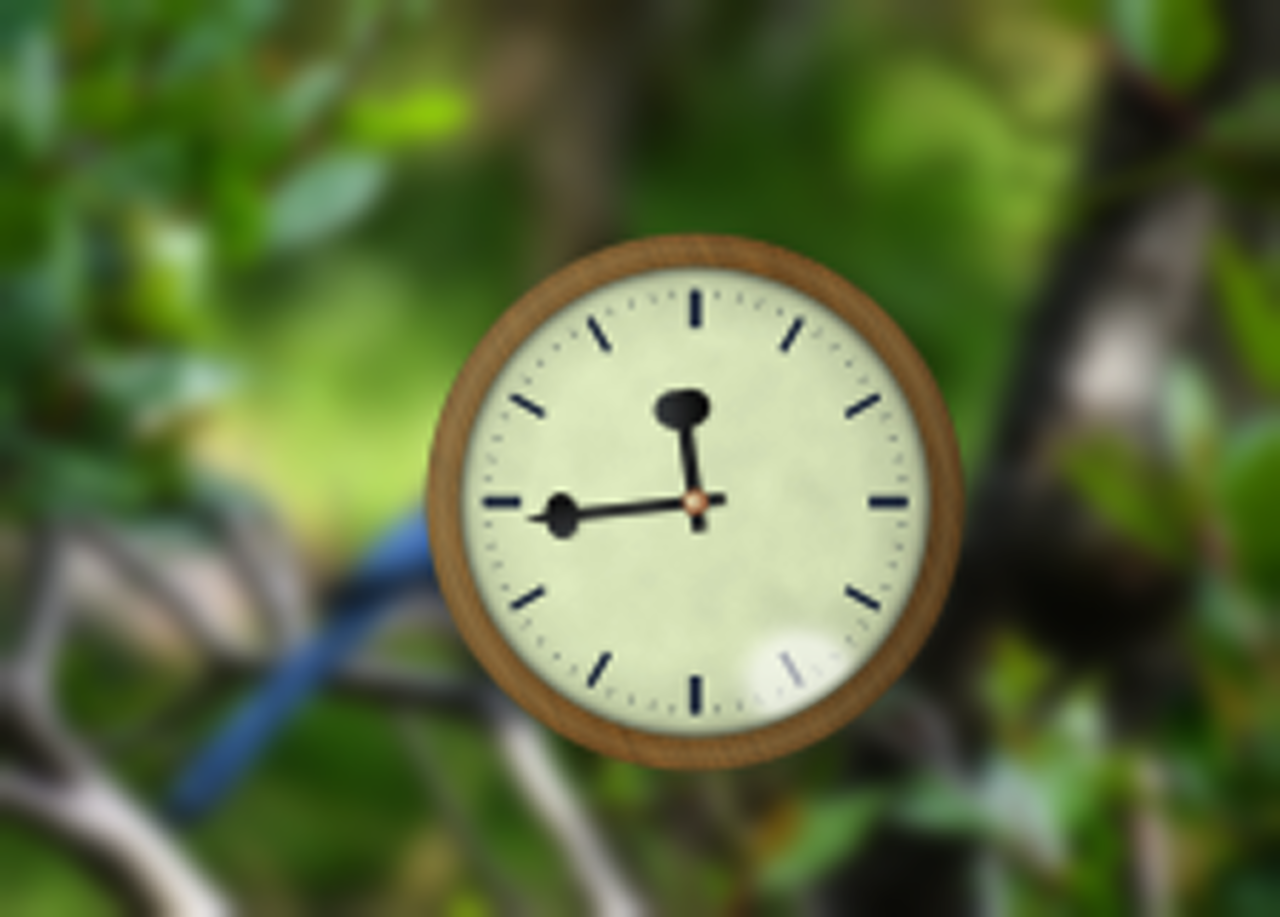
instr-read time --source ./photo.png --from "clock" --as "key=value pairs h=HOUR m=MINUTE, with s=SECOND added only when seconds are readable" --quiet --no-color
h=11 m=44
